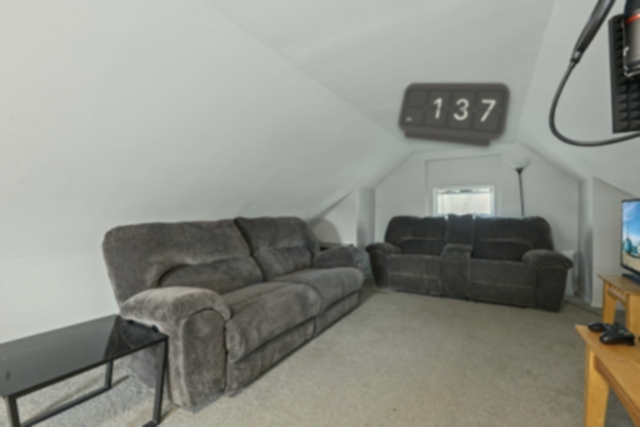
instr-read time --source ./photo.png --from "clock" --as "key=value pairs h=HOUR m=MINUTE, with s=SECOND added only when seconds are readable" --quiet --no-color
h=1 m=37
